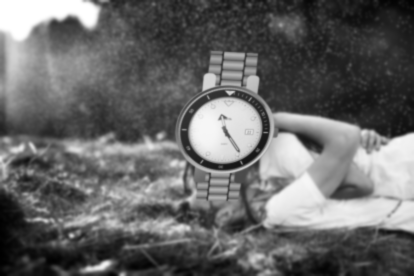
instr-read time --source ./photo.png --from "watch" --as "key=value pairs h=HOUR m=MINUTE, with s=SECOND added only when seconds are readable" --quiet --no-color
h=11 m=24
